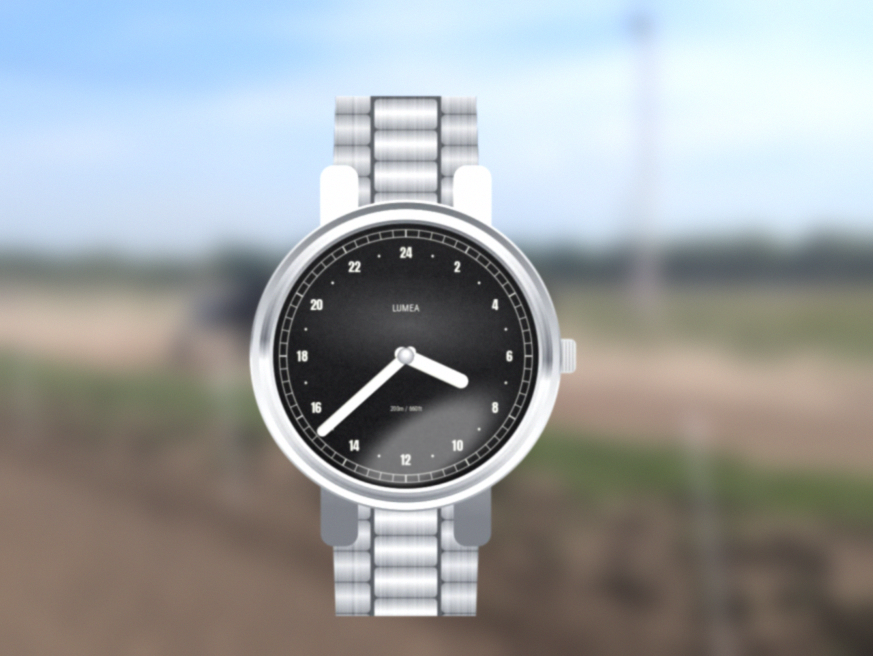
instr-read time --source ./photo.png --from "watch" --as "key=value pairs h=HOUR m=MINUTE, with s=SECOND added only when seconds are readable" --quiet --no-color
h=7 m=38
